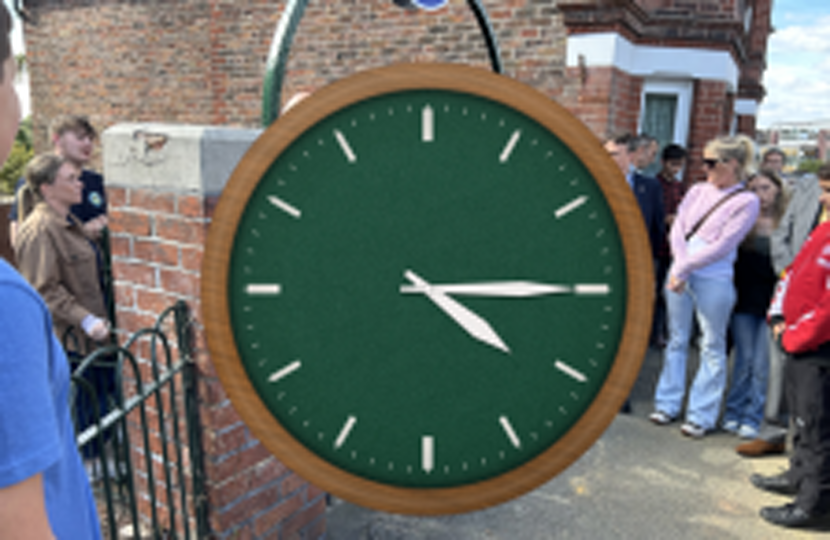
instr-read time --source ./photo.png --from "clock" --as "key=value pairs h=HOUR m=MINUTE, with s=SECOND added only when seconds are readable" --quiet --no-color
h=4 m=15
